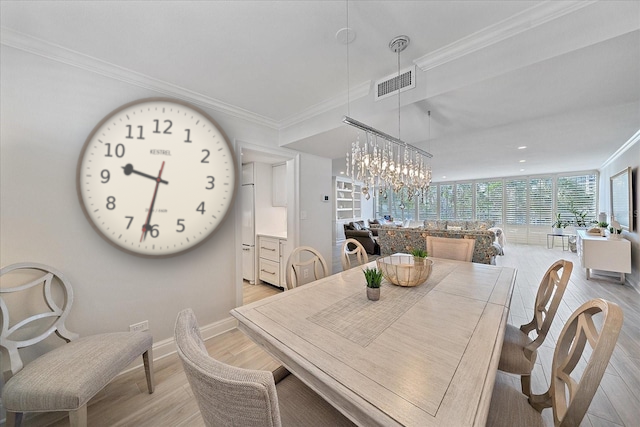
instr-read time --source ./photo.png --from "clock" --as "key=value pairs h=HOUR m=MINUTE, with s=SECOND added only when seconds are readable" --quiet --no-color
h=9 m=31 s=32
